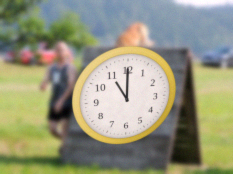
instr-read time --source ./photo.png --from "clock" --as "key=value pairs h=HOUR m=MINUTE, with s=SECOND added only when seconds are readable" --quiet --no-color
h=11 m=0
